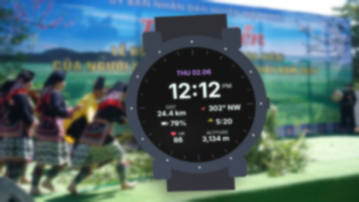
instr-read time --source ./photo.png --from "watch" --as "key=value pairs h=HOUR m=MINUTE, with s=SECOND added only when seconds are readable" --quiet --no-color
h=12 m=12
